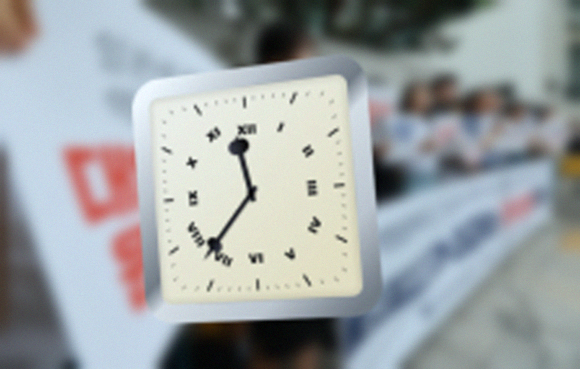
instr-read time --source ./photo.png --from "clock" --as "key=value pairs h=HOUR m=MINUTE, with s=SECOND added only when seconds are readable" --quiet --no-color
h=11 m=37
